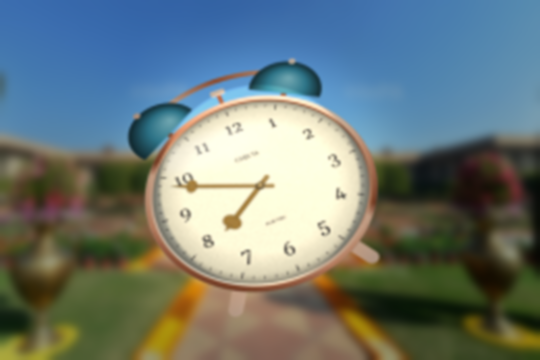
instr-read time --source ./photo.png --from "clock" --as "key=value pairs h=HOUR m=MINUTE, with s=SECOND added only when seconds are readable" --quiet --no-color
h=7 m=49
